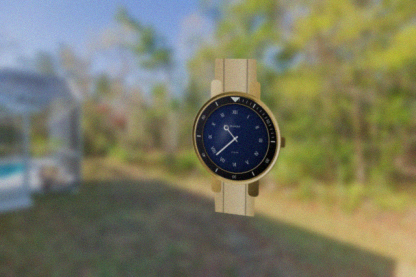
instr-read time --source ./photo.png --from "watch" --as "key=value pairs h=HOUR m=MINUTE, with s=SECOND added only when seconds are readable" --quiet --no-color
h=10 m=38
